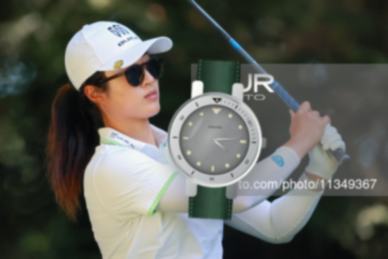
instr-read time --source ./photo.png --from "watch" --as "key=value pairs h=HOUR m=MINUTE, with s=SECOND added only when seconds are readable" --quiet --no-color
h=4 m=14
